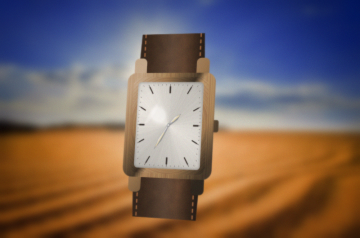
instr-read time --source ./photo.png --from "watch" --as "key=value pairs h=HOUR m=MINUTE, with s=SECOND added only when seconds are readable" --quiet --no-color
h=1 m=35
